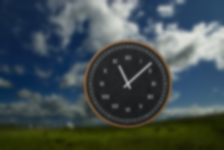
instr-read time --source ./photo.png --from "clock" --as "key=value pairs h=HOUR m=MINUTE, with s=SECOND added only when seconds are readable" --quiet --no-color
h=11 m=8
